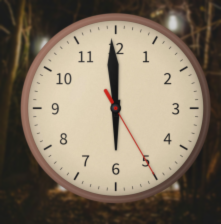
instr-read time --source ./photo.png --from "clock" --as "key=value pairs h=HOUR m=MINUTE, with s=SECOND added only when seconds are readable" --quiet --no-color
h=5 m=59 s=25
